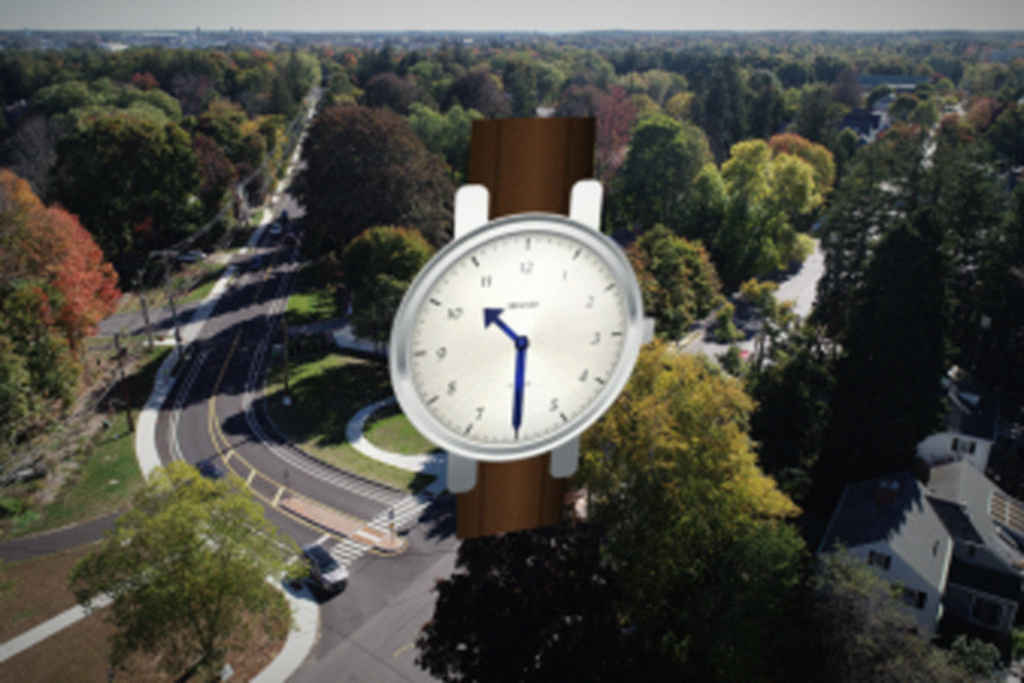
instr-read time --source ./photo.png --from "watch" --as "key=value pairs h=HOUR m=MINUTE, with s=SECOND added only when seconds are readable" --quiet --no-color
h=10 m=30
